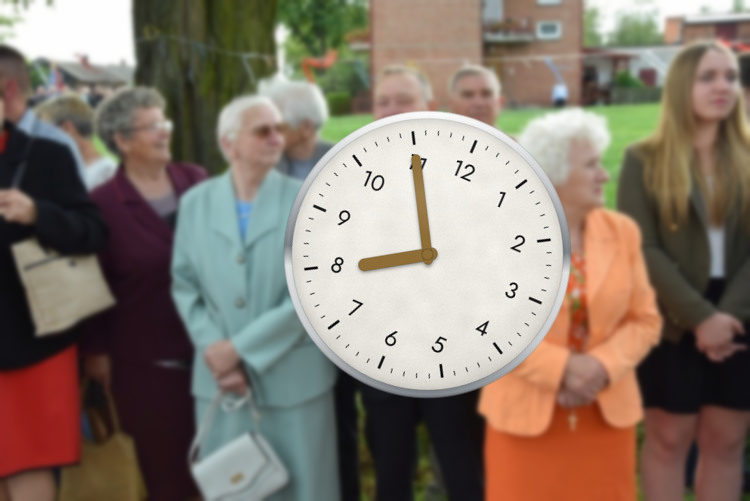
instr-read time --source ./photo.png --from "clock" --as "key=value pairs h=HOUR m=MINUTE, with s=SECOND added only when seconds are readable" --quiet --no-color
h=7 m=55
